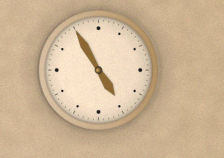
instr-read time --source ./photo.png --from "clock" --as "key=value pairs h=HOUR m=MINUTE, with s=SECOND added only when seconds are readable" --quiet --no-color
h=4 m=55
